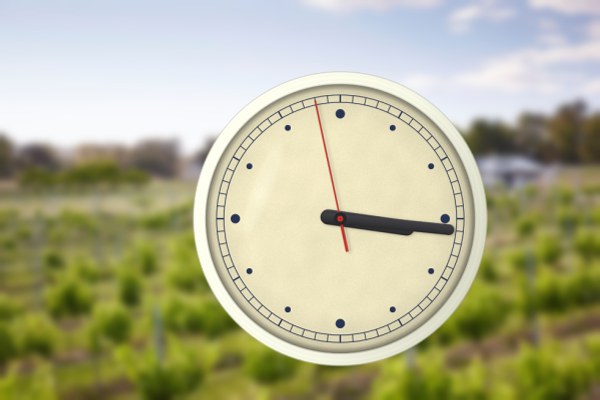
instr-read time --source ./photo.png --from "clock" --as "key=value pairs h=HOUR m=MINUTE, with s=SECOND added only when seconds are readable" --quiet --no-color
h=3 m=15 s=58
